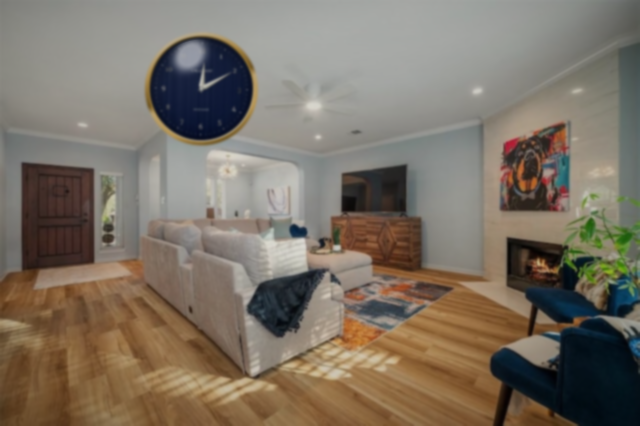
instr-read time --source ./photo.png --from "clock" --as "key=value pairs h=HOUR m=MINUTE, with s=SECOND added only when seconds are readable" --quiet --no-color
h=12 m=10
